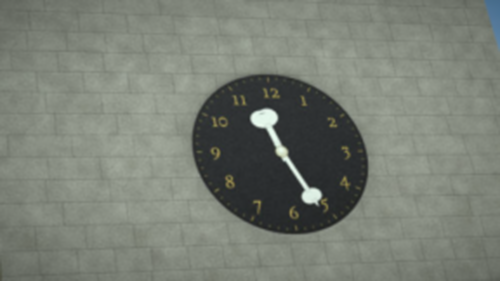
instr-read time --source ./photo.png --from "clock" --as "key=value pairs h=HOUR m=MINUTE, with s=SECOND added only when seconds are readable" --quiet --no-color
h=11 m=26
